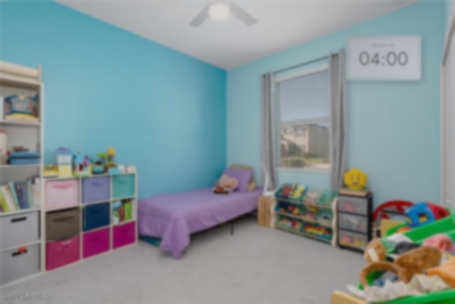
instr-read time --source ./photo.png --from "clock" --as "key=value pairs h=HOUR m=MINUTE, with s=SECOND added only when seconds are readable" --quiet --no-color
h=4 m=0
